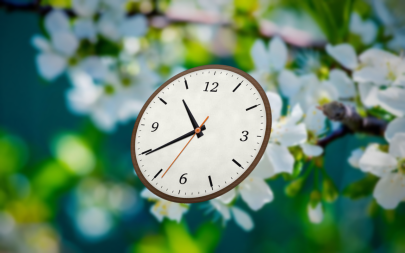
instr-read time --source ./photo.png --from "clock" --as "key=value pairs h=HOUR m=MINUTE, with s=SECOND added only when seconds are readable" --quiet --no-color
h=10 m=39 s=34
